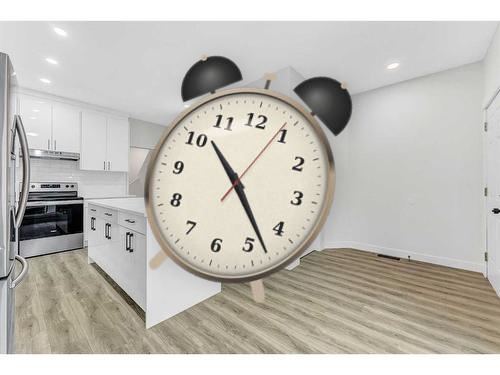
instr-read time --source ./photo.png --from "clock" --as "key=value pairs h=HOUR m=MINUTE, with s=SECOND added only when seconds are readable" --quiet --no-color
h=10 m=23 s=4
